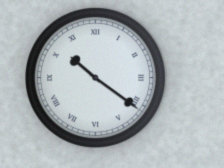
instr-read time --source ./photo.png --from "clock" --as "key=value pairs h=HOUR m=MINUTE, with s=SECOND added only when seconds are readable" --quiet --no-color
h=10 m=21
